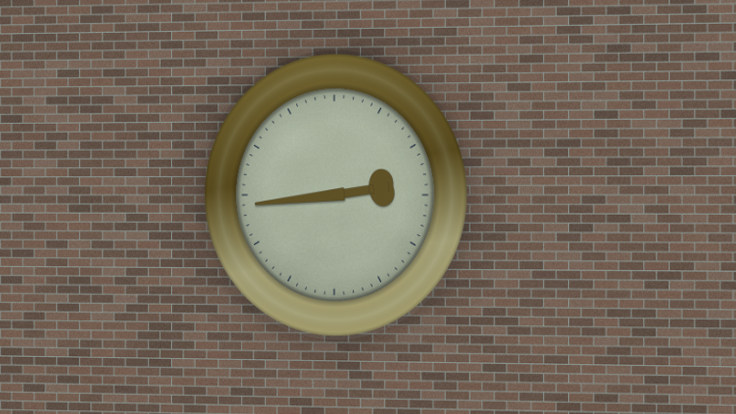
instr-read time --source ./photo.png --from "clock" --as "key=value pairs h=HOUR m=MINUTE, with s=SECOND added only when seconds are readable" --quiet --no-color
h=2 m=44
